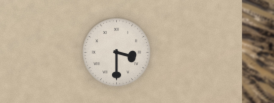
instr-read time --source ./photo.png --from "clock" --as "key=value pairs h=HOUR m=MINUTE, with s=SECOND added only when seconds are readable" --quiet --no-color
h=3 m=30
